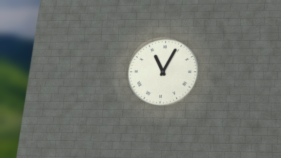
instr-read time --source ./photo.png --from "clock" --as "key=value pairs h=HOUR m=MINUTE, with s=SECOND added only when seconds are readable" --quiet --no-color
h=11 m=4
